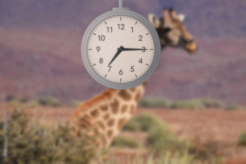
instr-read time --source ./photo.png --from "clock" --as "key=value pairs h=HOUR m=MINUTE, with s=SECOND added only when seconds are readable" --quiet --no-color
h=7 m=15
